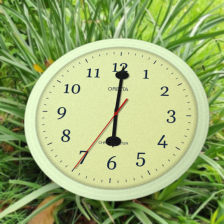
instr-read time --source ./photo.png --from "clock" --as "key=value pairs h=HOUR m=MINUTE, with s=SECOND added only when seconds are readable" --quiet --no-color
h=6 m=0 s=35
